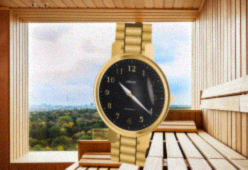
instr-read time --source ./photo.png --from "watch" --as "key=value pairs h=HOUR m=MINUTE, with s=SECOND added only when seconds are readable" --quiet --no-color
h=10 m=21
